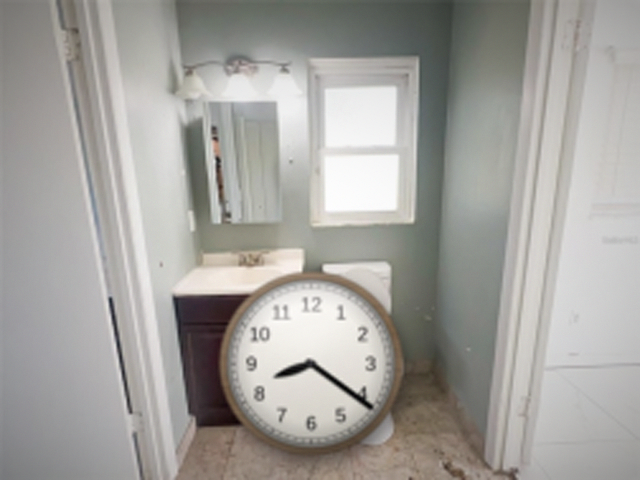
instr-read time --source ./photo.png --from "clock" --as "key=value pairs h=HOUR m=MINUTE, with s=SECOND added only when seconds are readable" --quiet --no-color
h=8 m=21
